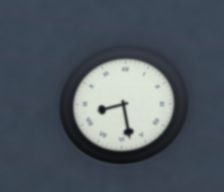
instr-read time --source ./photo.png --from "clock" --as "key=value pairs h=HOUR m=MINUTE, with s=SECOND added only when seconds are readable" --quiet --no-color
h=8 m=28
